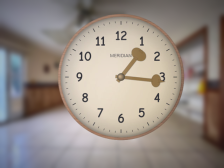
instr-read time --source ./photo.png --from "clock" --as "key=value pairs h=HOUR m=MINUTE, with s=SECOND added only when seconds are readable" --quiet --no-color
h=1 m=16
